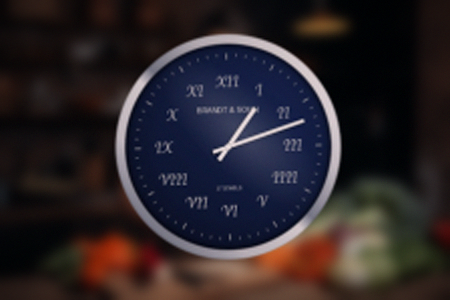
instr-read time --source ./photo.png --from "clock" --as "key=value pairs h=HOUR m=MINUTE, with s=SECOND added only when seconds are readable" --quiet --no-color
h=1 m=12
